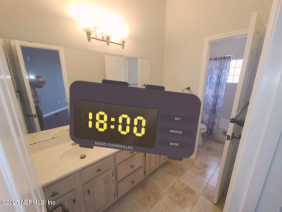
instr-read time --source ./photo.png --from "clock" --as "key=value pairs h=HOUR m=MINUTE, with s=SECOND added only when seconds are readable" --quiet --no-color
h=18 m=0
